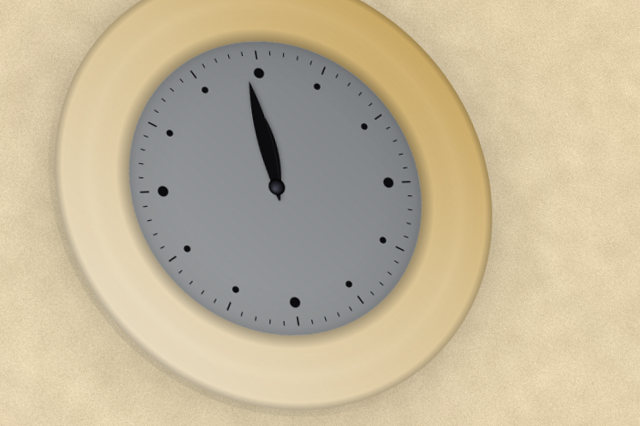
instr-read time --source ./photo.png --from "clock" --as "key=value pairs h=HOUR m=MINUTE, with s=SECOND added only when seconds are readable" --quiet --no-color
h=11 m=59
